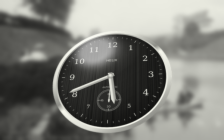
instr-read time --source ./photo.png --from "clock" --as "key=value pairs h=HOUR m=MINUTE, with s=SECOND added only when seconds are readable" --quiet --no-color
h=5 m=41
